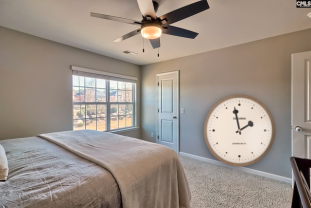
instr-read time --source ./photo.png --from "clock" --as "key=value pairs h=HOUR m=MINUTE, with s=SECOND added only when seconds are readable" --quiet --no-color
h=1 m=58
